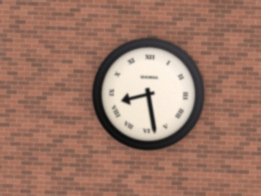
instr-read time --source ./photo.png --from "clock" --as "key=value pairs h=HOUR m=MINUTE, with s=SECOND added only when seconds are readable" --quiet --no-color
h=8 m=28
